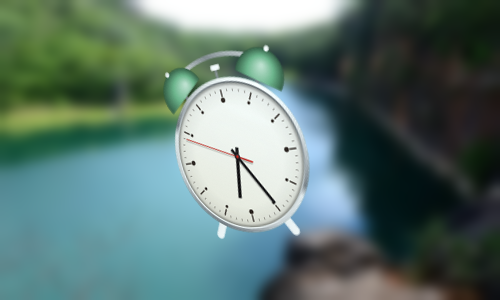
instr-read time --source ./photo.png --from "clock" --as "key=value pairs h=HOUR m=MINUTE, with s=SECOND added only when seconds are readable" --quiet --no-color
h=6 m=24 s=49
